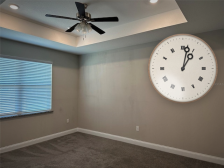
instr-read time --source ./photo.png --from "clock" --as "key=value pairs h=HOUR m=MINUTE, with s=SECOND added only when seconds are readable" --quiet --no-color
h=1 m=2
